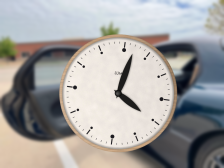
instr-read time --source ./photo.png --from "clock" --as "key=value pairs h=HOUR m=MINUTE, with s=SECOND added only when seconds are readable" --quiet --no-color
h=4 m=2
